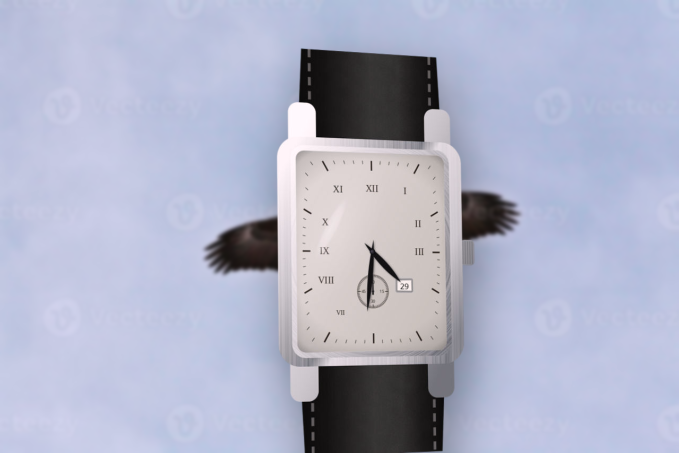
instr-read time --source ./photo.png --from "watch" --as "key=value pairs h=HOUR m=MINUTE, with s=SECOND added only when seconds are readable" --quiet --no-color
h=4 m=31
